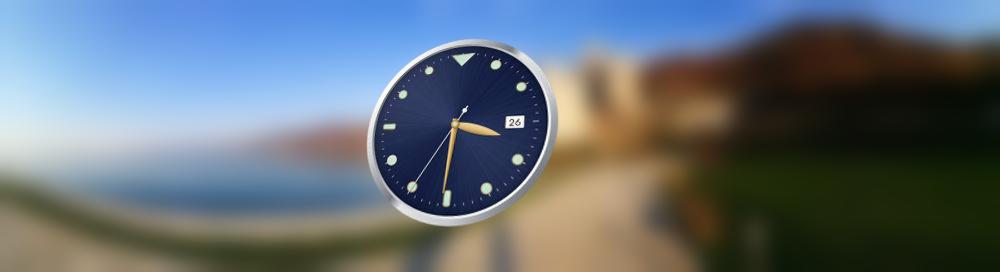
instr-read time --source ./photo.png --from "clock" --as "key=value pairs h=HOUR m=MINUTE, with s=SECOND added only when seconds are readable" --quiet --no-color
h=3 m=30 s=35
